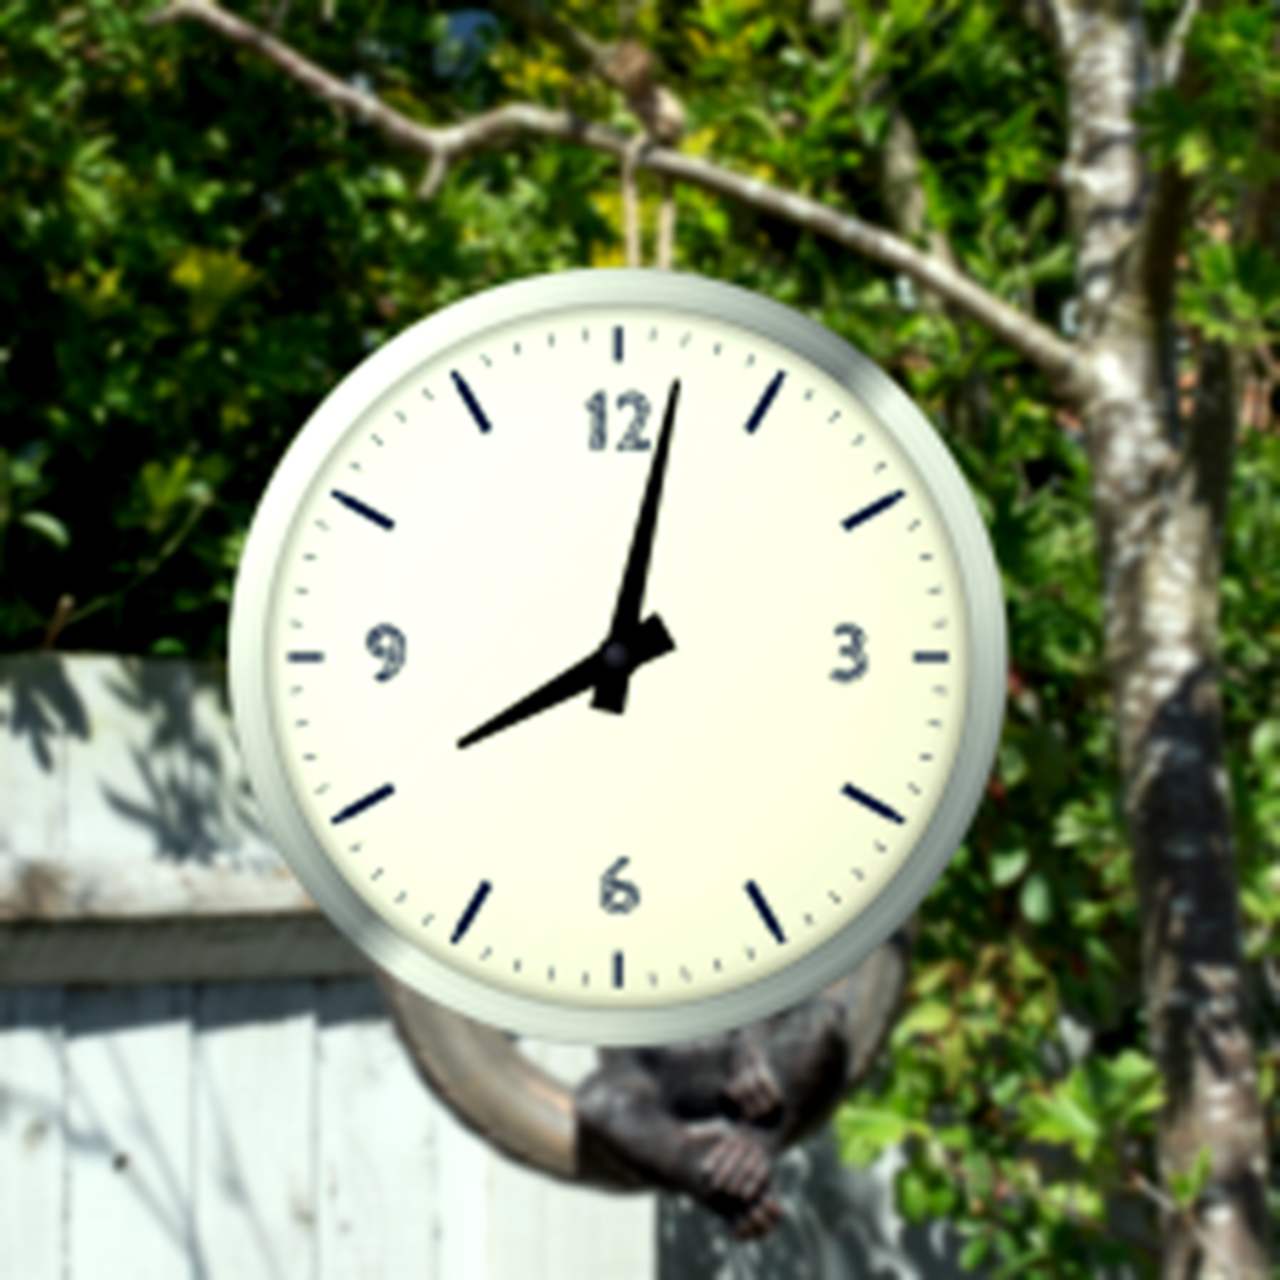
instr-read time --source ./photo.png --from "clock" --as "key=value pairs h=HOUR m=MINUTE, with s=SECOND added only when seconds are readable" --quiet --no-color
h=8 m=2
